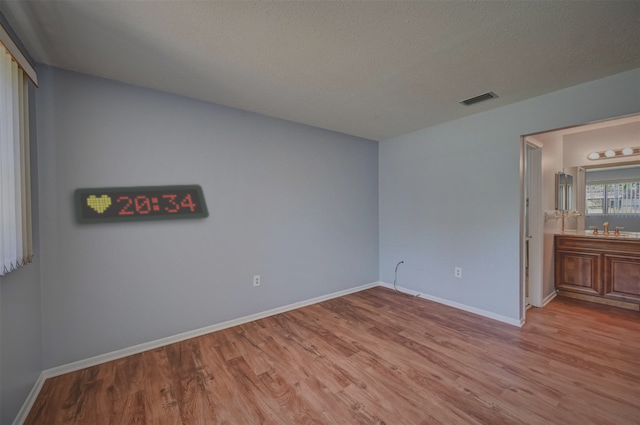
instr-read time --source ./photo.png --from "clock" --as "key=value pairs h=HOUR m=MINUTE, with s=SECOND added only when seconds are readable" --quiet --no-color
h=20 m=34
